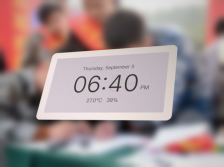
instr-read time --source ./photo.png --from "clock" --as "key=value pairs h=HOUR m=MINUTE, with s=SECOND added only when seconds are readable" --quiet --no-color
h=6 m=40
